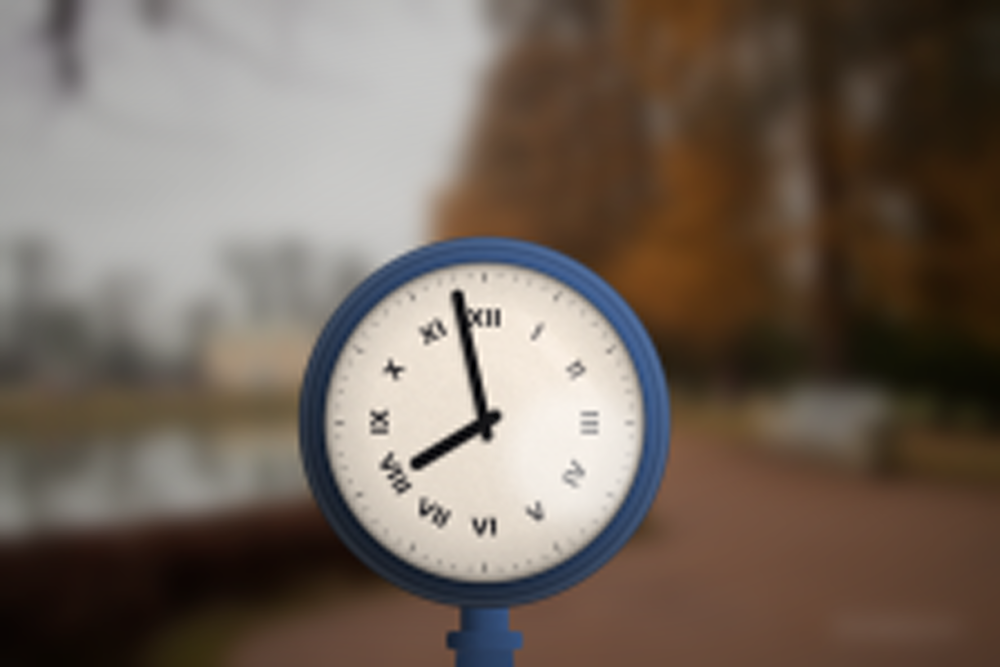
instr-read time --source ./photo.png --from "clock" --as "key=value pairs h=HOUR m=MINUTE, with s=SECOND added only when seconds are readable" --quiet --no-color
h=7 m=58
